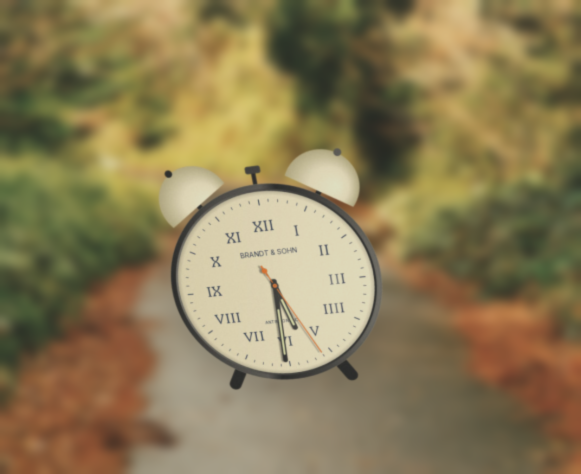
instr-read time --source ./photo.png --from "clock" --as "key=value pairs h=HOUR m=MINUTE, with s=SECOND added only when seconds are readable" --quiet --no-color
h=5 m=30 s=26
